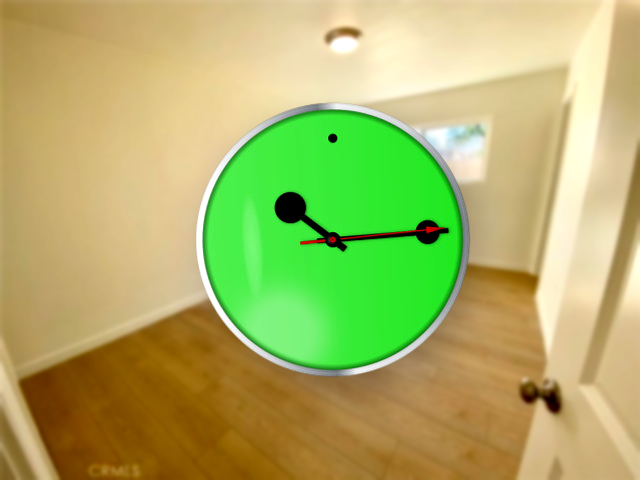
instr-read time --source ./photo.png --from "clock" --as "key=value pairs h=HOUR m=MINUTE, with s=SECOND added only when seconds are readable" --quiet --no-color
h=10 m=14 s=14
